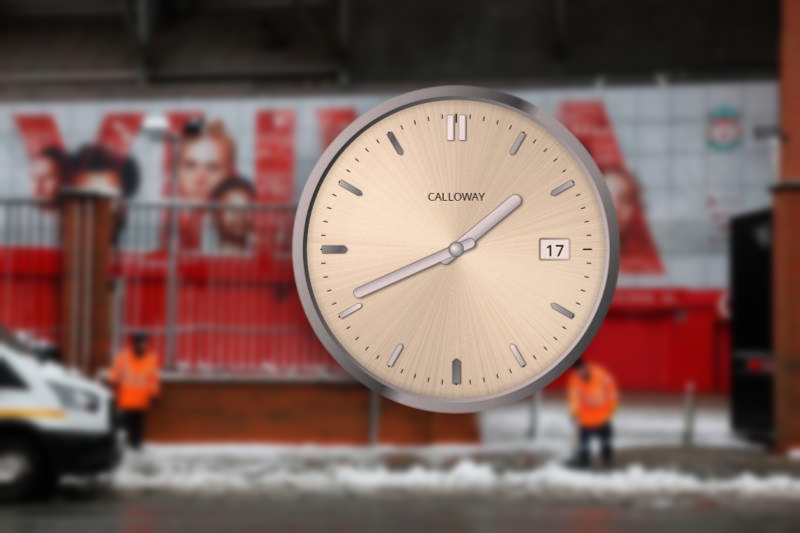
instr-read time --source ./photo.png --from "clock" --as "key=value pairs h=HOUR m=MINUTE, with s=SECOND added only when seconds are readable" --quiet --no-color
h=1 m=41
